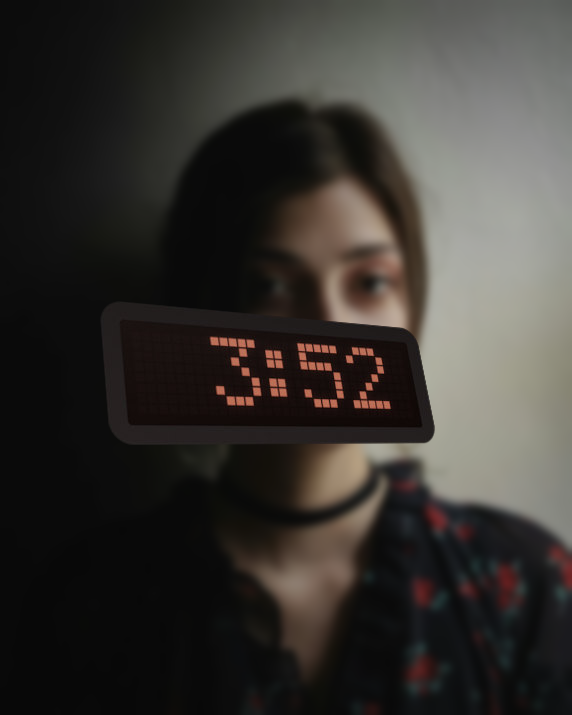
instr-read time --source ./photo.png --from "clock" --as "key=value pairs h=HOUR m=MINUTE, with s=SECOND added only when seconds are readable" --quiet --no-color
h=3 m=52
